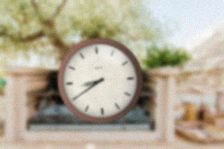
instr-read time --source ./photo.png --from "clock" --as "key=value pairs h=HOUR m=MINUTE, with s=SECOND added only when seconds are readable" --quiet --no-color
h=8 m=40
